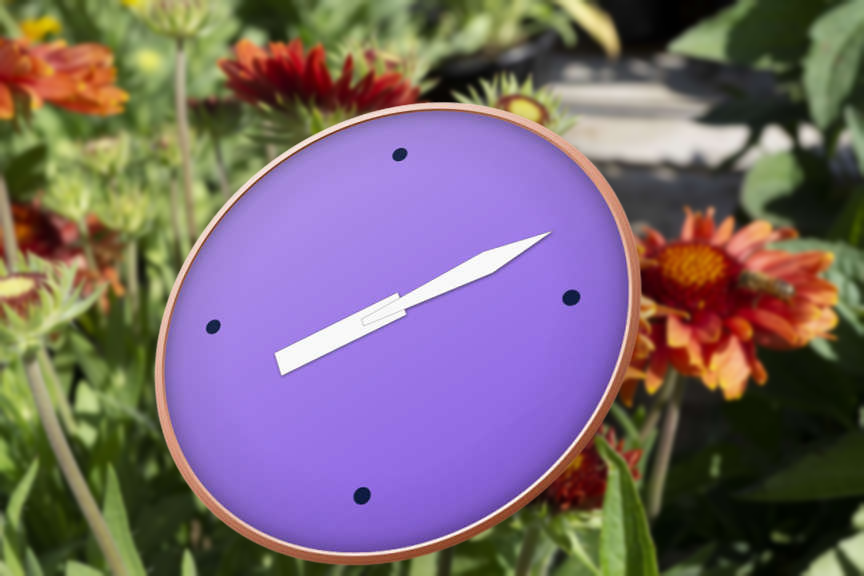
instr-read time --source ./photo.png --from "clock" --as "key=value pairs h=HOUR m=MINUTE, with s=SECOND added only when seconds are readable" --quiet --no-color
h=8 m=11
